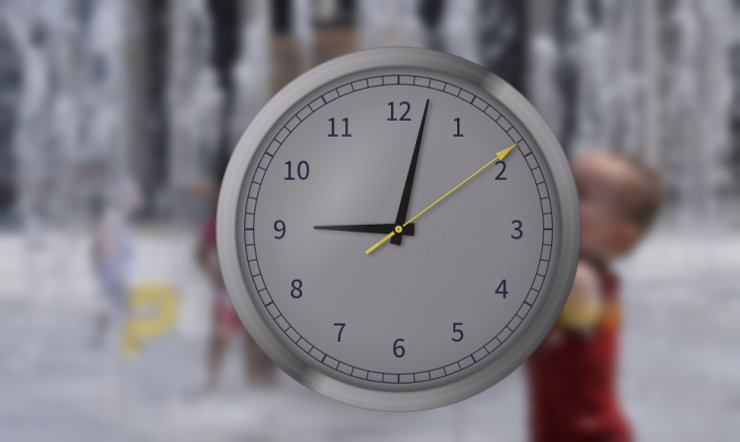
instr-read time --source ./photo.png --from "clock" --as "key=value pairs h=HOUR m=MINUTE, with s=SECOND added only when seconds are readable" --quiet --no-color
h=9 m=2 s=9
